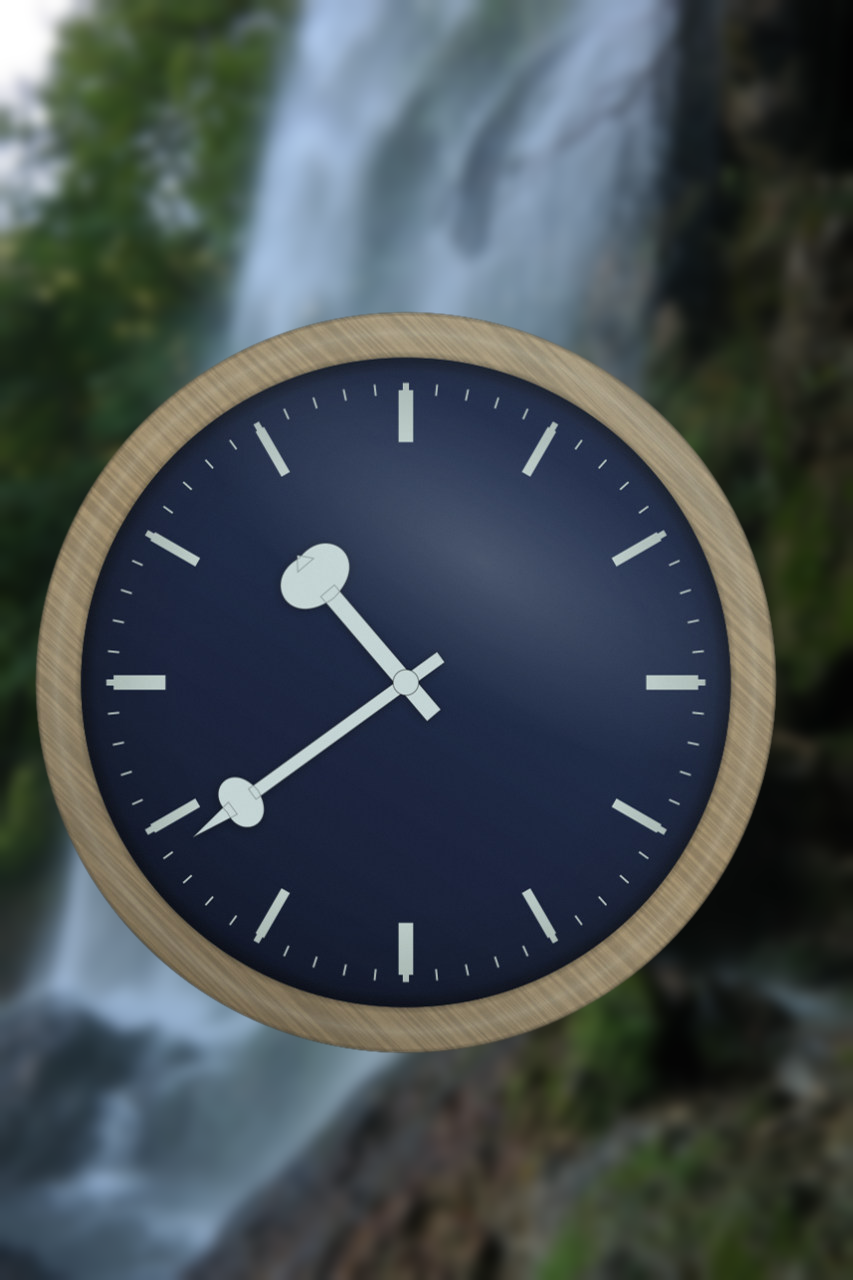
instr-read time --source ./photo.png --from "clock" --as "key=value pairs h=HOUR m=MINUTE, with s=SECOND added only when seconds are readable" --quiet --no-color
h=10 m=39
